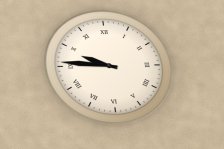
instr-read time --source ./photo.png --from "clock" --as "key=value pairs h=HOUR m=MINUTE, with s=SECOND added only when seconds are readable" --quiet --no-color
h=9 m=46
